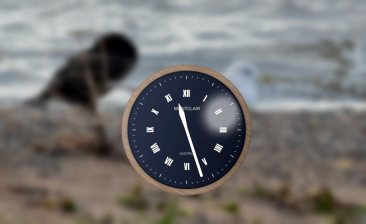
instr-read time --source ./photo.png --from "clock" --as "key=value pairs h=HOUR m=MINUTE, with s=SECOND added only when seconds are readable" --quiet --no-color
h=11 m=27
